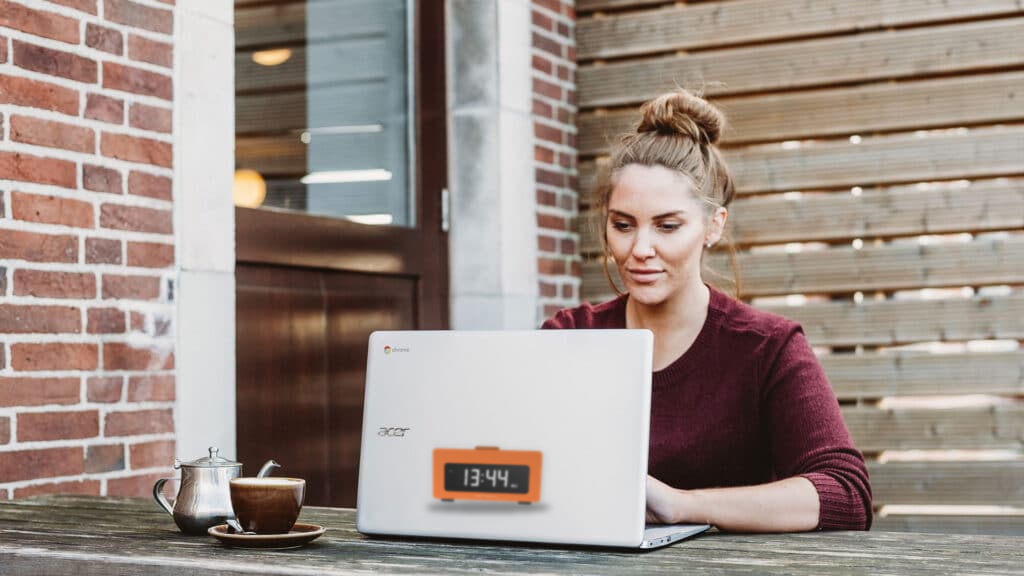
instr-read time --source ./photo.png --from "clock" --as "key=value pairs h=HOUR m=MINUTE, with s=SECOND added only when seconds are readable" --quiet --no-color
h=13 m=44
